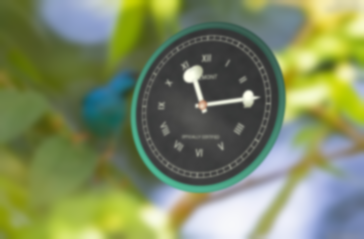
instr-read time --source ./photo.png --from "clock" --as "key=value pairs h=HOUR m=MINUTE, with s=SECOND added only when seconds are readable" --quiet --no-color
h=11 m=14
